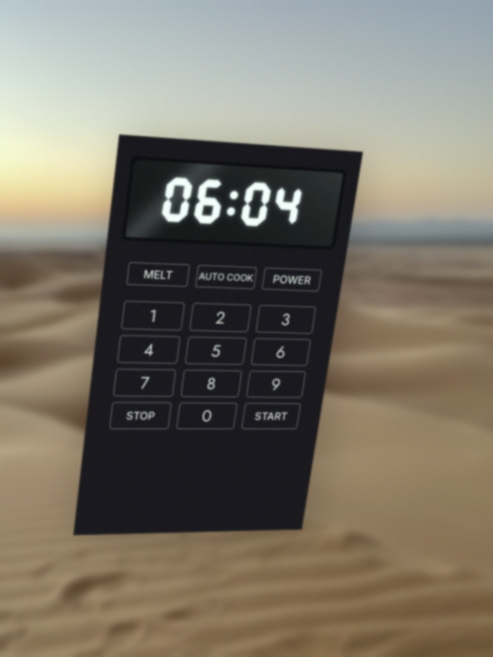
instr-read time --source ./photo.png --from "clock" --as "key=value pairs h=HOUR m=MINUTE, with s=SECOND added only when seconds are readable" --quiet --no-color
h=6 m=4
